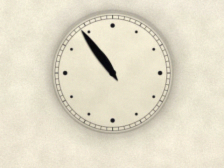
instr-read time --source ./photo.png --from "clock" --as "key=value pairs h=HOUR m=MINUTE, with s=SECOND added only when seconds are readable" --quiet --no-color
h=10 m=54
